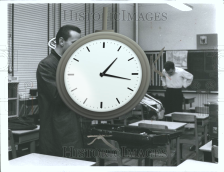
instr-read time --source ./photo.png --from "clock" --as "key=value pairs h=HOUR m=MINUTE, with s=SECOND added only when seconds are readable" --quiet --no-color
h=1 m=17
